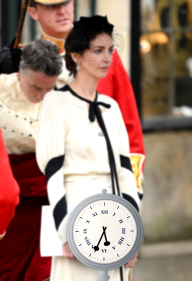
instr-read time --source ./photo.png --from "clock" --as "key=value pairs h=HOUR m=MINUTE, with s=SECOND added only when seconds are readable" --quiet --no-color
h=5 m=34
